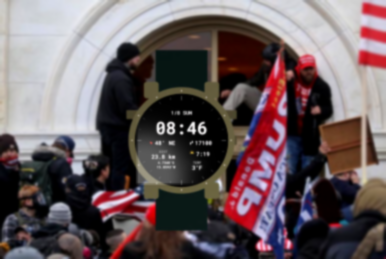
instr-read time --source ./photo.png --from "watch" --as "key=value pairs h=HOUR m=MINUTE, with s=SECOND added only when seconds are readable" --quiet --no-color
h=8 m=46
